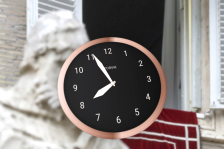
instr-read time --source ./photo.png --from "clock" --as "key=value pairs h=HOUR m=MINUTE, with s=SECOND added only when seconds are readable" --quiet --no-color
h=7 m=56
